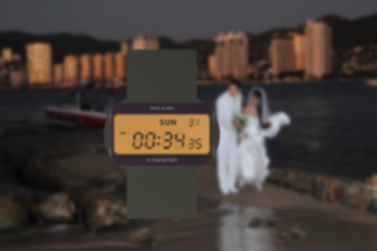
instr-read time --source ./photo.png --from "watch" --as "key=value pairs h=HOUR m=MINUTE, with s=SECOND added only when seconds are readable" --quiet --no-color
h=0 m=34 s=35
